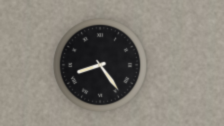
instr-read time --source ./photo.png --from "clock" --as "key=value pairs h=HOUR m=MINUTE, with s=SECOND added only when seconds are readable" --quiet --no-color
h=8 m=24
